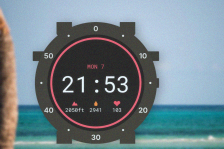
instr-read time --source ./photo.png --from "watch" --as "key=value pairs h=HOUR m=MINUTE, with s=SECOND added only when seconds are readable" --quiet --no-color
h=21 m=53
